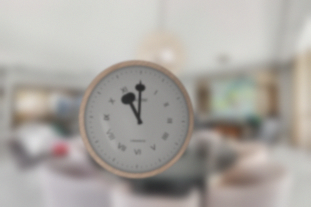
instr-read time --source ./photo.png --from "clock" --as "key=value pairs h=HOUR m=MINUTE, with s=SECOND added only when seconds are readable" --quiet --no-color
h=11 m=0
